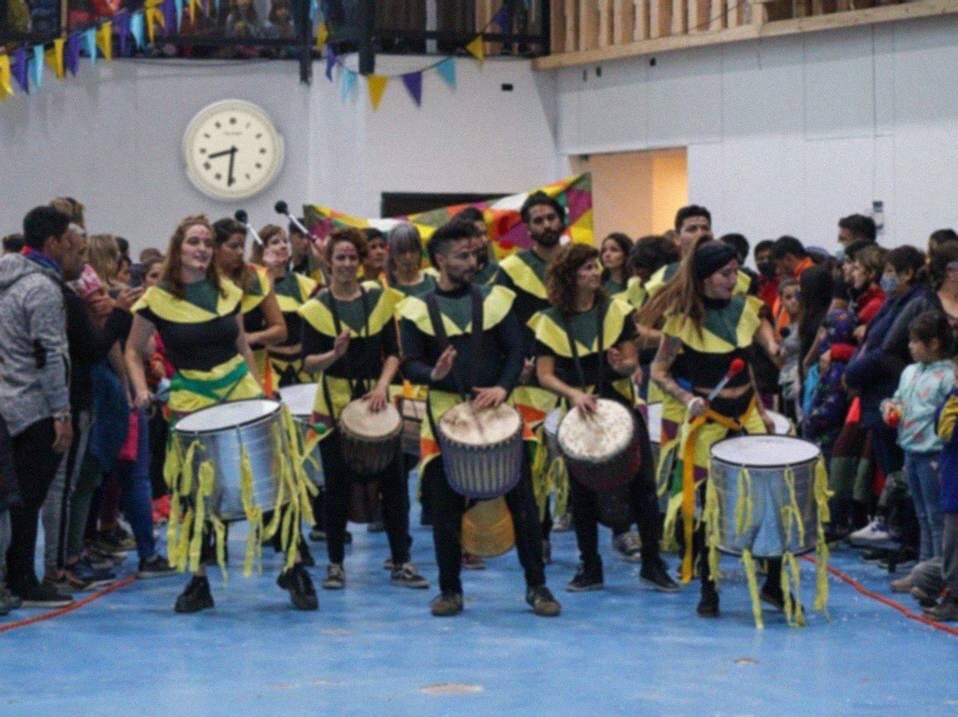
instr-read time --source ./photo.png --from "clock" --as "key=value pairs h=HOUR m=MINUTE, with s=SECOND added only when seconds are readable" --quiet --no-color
h=8 m=31
